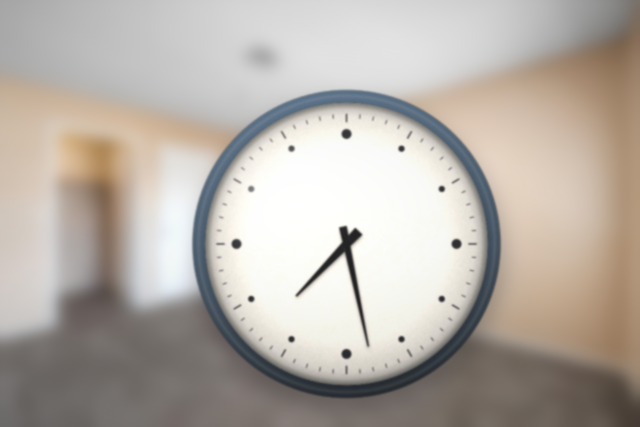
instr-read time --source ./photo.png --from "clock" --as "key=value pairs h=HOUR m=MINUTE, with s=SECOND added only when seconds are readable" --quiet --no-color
h=7 m=28
